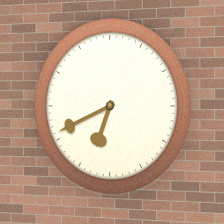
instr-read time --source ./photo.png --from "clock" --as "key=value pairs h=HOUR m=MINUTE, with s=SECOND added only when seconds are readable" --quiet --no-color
h=6 m=41
